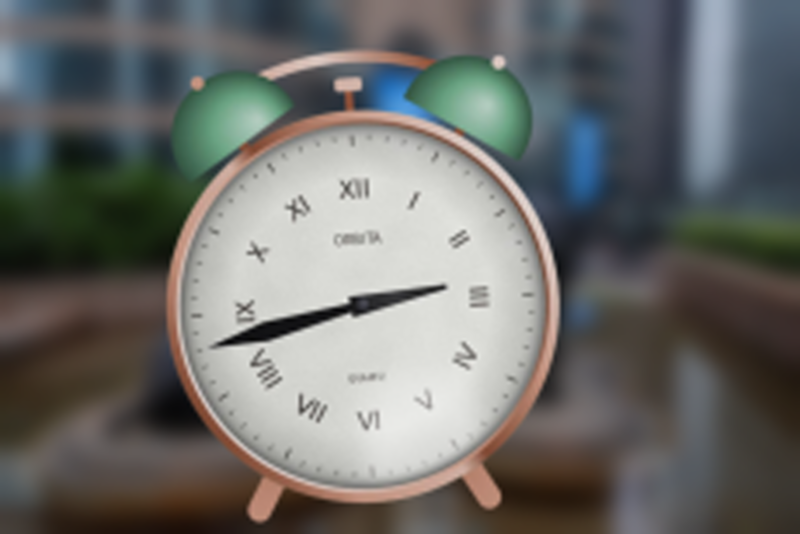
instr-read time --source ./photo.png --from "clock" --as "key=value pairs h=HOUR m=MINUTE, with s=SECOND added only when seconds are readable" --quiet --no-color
h=2 m=43
